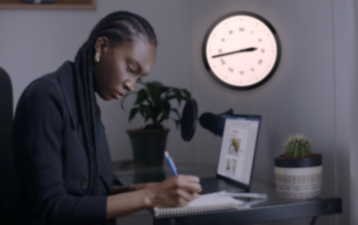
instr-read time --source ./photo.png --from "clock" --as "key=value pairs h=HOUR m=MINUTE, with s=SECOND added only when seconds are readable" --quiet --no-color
h=2 m=43
